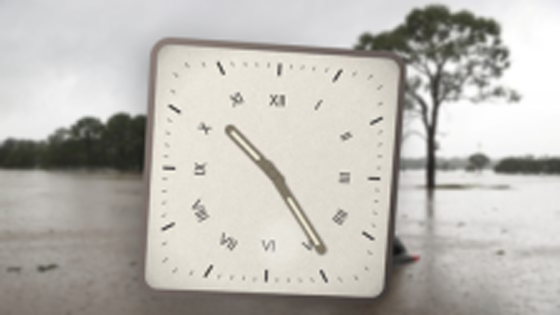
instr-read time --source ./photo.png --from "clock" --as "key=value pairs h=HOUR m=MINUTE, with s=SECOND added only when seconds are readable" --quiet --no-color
h=10 m=24
